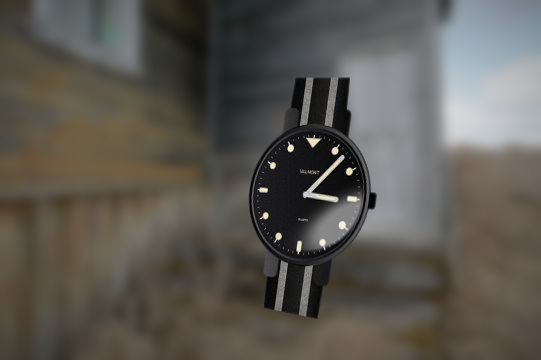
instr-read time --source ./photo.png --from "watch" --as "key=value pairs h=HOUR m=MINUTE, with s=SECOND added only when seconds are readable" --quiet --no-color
h=3 m=7
